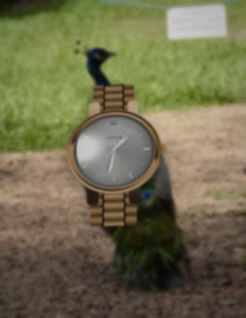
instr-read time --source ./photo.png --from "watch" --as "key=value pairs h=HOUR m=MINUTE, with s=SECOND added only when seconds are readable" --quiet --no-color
h=1 m=32
